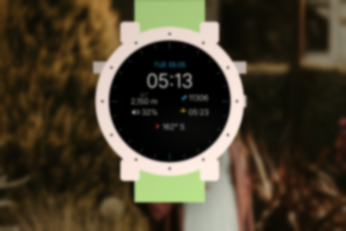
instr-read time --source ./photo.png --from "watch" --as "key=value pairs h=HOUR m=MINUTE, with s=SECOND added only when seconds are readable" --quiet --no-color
h=5 m=13
